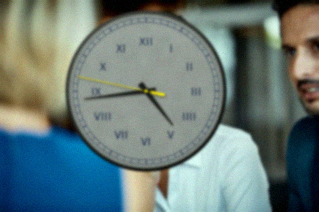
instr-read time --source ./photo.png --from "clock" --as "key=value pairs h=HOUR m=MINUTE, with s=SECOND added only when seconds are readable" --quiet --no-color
h=4 m=43 s=47
